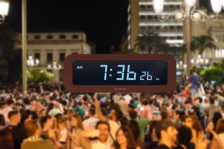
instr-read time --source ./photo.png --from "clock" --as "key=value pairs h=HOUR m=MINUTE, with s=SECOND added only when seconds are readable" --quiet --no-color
h=7 m=36 s=26
